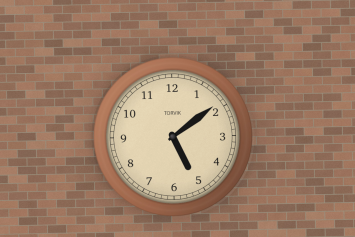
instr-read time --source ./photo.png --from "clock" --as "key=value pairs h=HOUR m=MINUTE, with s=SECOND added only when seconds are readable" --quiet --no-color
h=5 m=9
